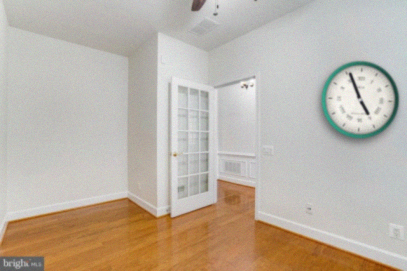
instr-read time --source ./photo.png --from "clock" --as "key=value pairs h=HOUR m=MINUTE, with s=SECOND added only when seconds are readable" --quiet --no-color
h=4 m=56
